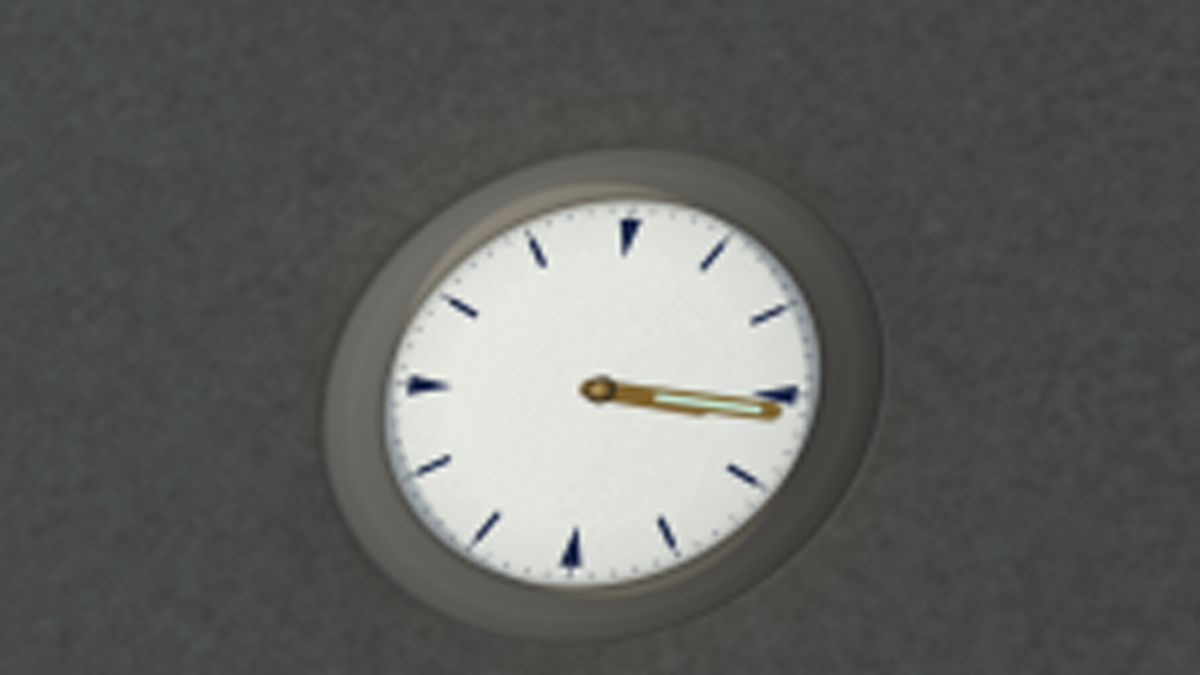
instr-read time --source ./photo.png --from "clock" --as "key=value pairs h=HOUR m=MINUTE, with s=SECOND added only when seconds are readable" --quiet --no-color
h=3 m=16
